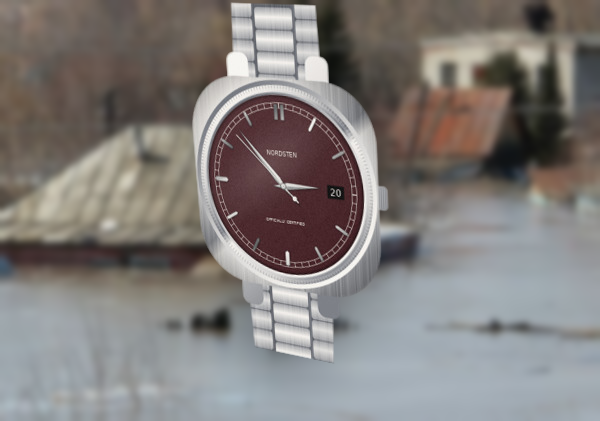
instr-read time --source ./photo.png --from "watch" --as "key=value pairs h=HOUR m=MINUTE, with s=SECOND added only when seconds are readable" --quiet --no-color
h=2 m=52 s=52
